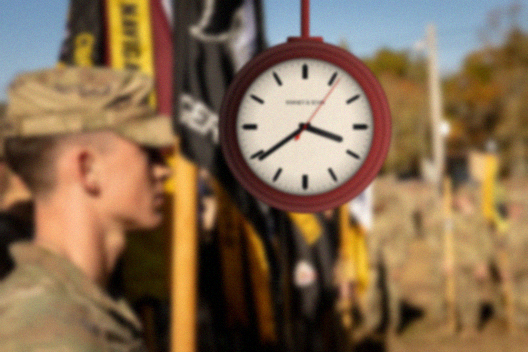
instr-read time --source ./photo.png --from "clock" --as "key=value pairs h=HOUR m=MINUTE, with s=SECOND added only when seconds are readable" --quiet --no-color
h=3 m=39 s=6
